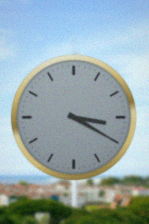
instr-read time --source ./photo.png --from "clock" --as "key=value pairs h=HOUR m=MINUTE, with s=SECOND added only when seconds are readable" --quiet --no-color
h=3 m=20
